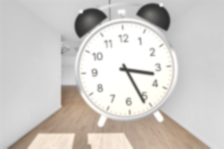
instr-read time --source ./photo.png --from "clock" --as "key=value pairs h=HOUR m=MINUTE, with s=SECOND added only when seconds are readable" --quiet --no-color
h=3 m=26
